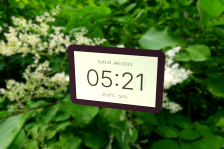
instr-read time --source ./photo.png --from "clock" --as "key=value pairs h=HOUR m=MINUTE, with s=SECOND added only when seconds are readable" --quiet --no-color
h=5 m=21
